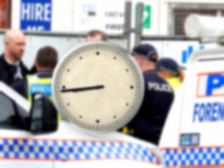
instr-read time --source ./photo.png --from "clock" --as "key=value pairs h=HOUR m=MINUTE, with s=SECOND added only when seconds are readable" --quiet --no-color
h=8 m=44
